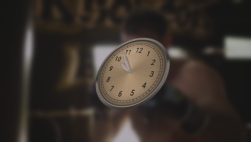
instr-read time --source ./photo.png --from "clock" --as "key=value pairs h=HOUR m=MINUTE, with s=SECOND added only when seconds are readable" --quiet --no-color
h=9 m=53
